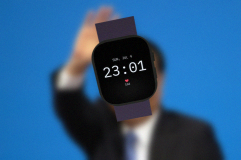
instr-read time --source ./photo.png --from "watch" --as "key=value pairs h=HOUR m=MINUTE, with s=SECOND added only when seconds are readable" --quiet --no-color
h=23 m=1
